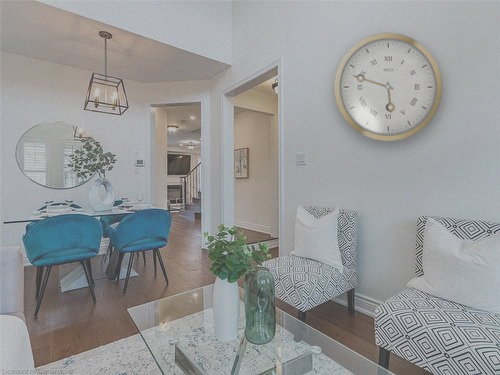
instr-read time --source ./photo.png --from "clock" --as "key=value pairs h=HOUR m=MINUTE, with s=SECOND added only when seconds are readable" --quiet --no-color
h=5 m=48
